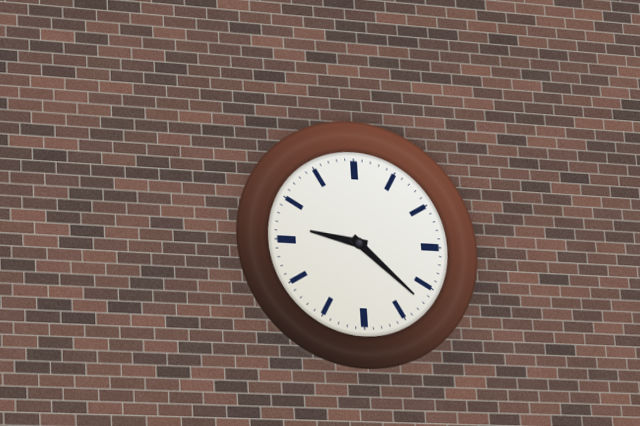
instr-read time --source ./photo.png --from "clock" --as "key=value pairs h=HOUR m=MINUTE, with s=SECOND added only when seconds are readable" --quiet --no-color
h=9 m=22
